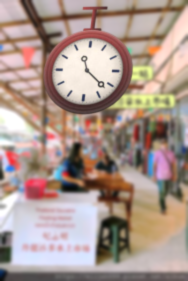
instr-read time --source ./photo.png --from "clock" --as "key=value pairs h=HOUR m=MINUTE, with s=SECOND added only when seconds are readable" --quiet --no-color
h=11 m=22
